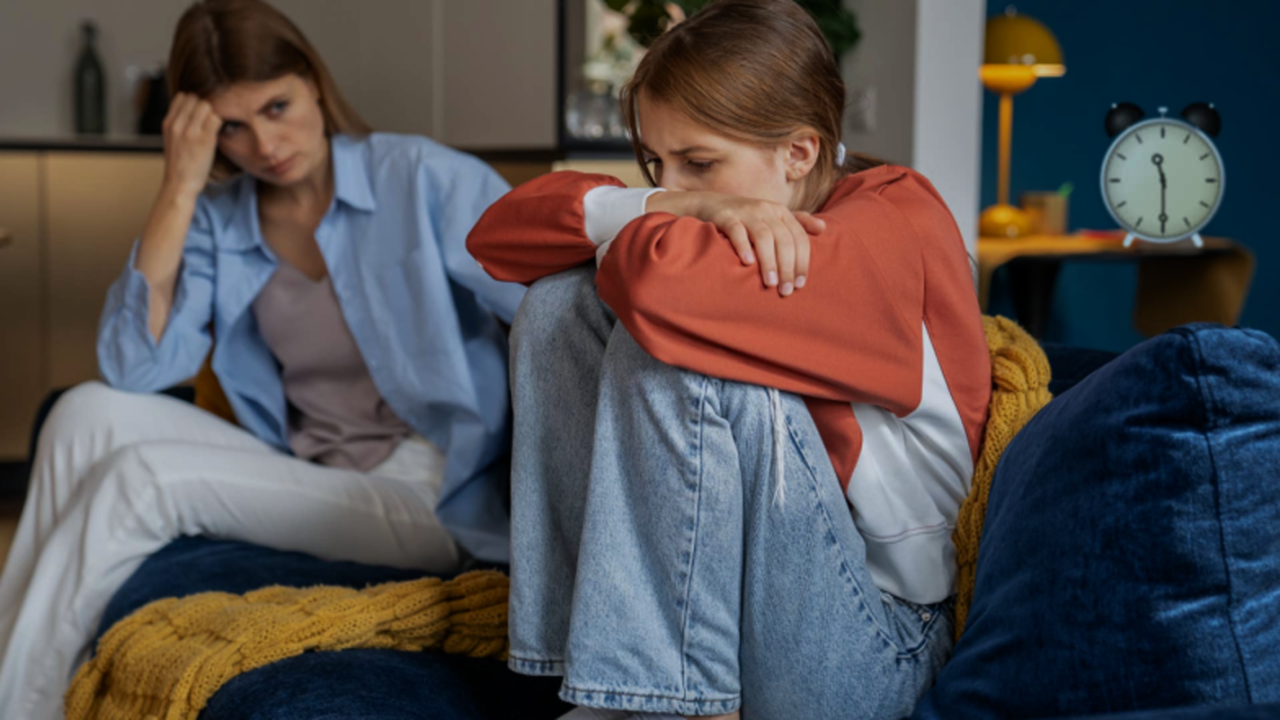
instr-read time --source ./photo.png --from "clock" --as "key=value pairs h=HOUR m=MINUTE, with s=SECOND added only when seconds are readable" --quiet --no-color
h=11 m=30
